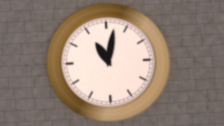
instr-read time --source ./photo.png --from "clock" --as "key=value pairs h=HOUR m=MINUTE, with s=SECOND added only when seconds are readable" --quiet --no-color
h=11 m=2
